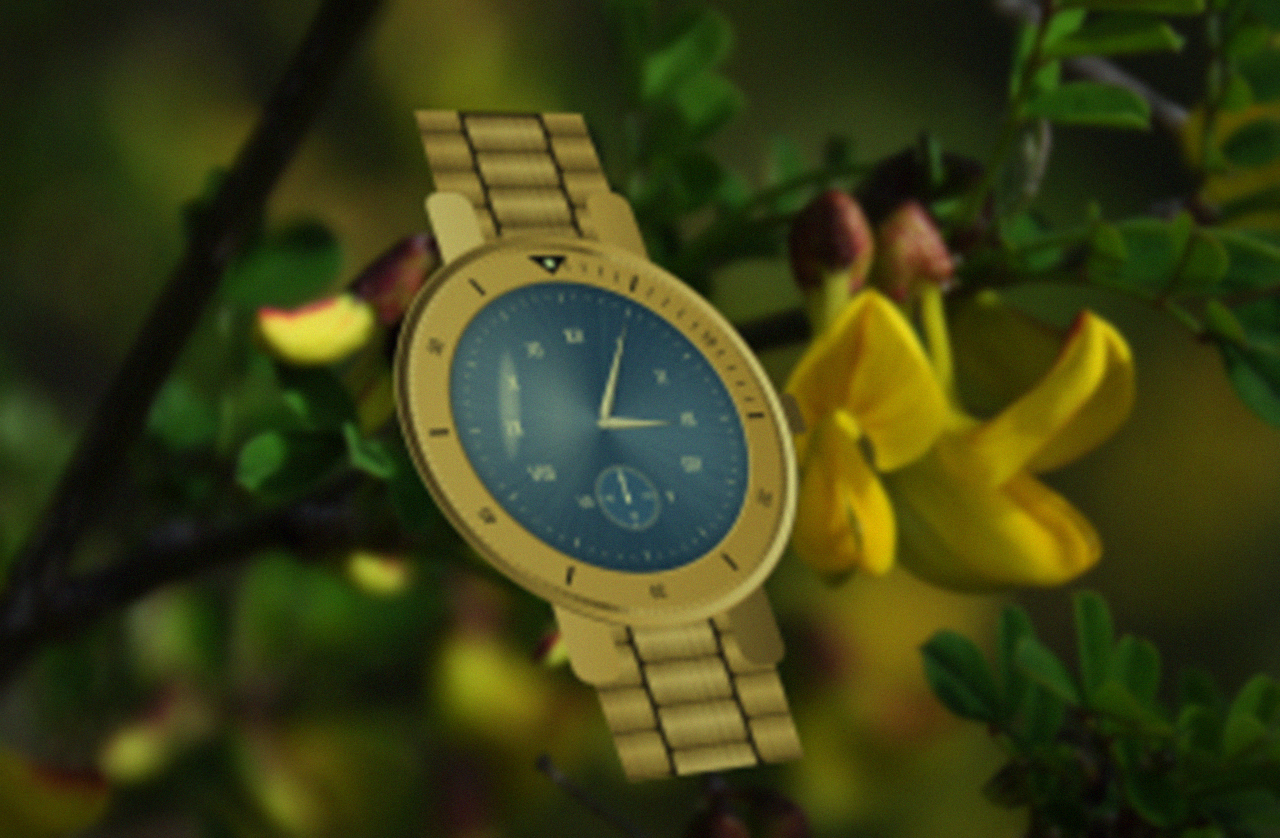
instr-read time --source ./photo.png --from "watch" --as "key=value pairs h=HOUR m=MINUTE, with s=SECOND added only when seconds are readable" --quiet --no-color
h=3 m=5
